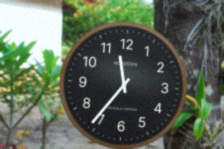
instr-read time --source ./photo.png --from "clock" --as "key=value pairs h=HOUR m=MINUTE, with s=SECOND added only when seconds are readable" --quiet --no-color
h=11 m=36
